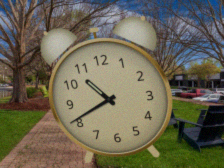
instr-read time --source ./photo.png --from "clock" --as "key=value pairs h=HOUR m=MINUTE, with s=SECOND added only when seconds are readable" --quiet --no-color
h=10 m=41
